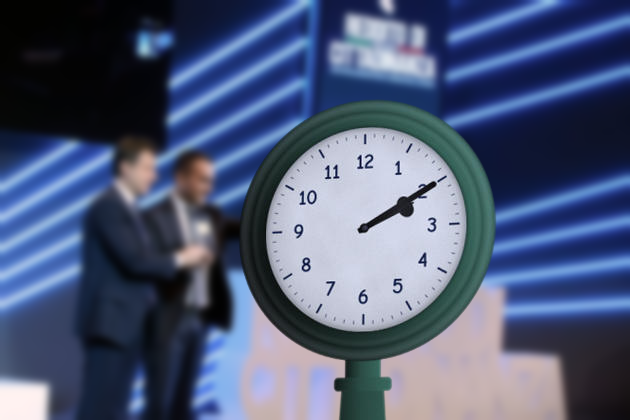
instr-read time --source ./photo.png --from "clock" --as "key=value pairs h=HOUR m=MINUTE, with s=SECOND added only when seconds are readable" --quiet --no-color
h=2 m=10
